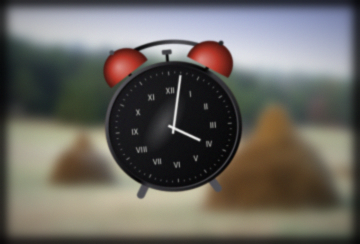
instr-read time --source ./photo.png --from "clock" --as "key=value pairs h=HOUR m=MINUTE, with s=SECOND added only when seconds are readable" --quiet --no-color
h=4 m=2
